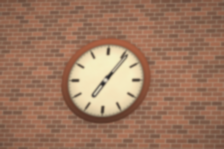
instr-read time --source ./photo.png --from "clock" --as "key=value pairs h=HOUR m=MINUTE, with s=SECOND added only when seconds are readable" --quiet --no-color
h=7 m=6
